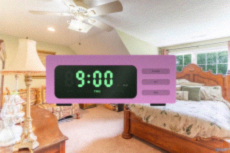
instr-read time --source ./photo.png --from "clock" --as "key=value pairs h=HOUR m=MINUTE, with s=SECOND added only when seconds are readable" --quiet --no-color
h=9 m=0
